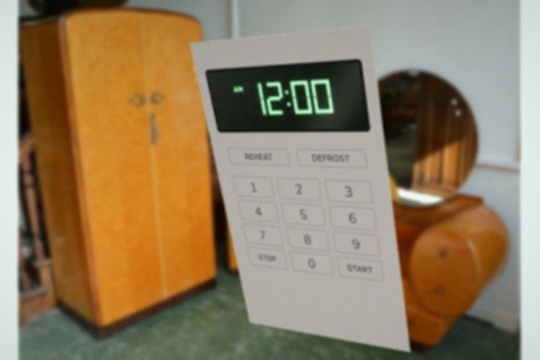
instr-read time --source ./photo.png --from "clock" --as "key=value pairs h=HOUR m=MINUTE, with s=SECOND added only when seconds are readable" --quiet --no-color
h=12 m=0
